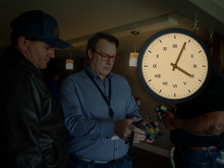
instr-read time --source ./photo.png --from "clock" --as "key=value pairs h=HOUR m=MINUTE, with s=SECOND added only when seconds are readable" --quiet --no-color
h=4 m=4
